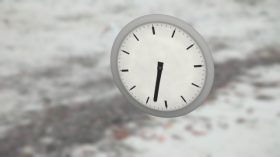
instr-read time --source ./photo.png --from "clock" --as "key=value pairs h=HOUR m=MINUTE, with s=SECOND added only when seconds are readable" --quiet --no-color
h=6 m=33
